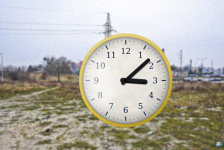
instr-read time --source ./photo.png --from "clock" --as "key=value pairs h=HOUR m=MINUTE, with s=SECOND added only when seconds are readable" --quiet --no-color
h=3 m=8
